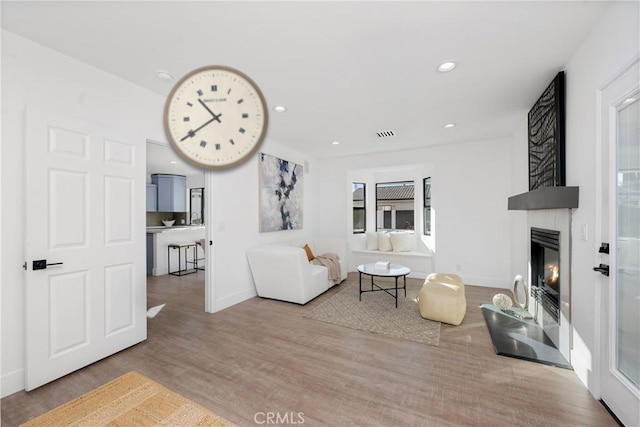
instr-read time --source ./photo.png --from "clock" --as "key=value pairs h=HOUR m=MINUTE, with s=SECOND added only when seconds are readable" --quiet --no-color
h=10 m=40
